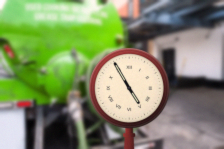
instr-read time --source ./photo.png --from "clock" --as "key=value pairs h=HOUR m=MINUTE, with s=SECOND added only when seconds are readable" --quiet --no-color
h=4 m=55
